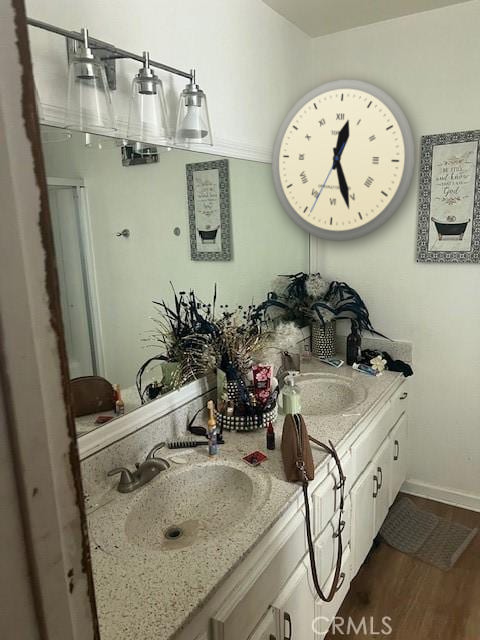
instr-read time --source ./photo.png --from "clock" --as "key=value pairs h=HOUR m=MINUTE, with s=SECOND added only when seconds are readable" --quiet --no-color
h=12 m=26 s=34
